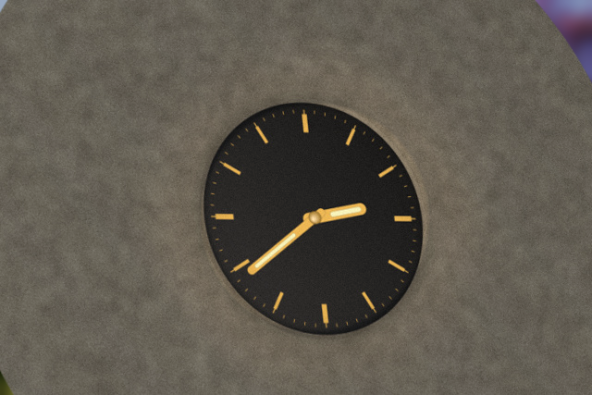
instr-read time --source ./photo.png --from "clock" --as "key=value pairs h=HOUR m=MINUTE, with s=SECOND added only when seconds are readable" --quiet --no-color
h=2 m=39
